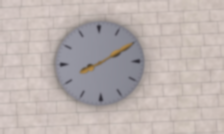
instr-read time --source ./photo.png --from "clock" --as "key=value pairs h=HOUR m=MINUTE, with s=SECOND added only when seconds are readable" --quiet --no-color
h=8 m=10
